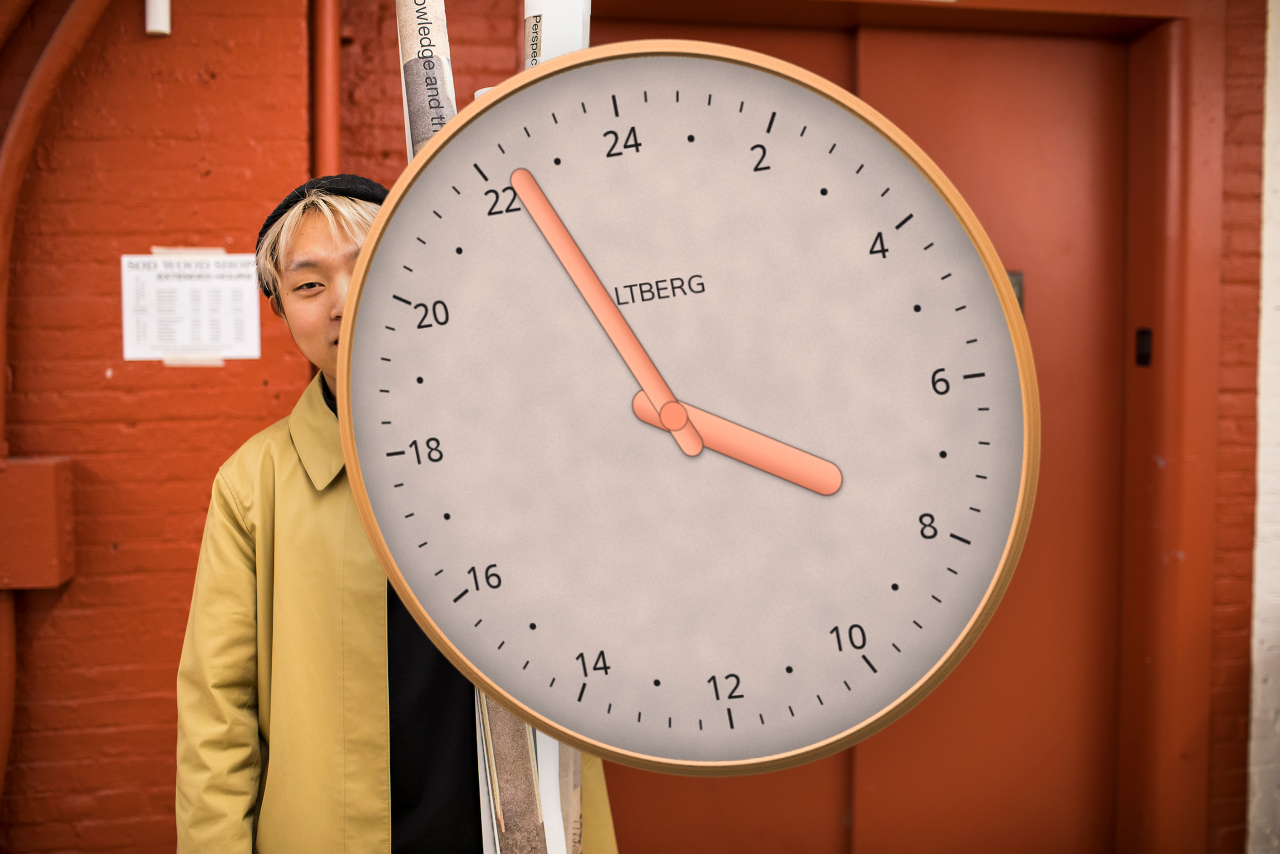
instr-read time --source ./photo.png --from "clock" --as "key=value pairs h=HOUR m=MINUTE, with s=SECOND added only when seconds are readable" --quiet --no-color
h=7 m=56
